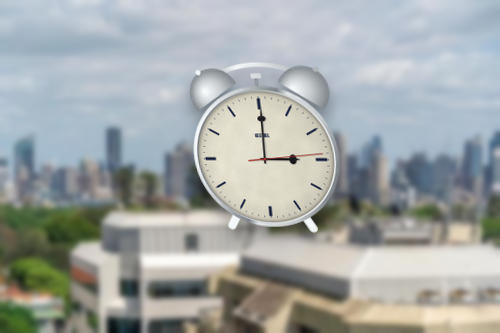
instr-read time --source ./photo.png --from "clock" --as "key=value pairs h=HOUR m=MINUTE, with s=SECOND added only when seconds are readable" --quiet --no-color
h=3 m=0 s=14
